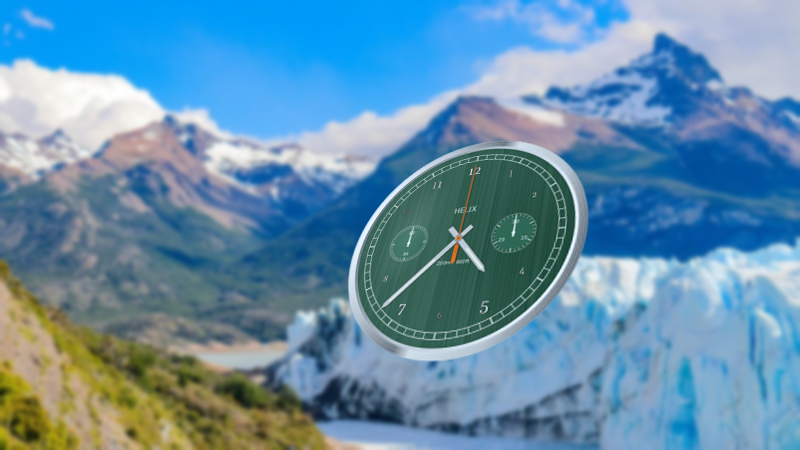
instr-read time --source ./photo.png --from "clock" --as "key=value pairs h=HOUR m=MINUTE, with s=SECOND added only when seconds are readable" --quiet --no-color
h=4 m=37
